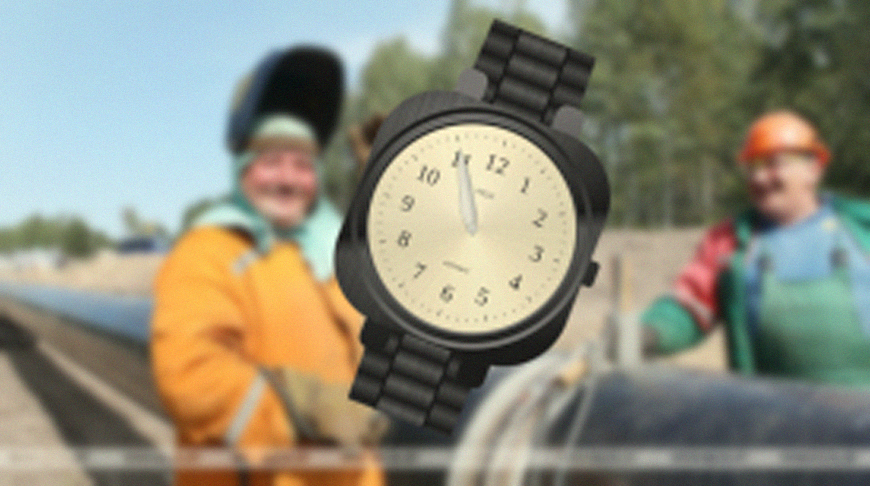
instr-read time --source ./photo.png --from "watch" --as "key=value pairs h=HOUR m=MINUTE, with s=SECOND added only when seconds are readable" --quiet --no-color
h=10 m=55
